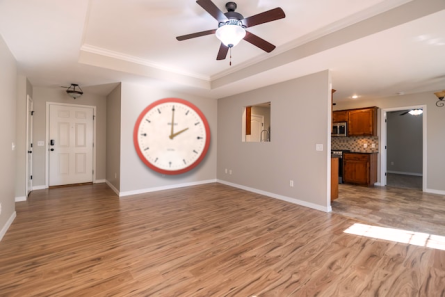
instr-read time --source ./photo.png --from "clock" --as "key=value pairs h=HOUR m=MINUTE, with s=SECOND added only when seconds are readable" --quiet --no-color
h=2 m=0
